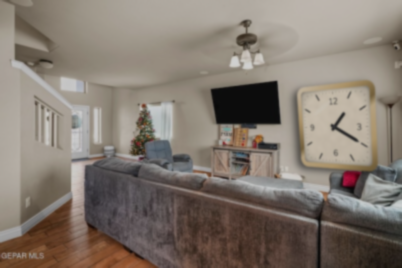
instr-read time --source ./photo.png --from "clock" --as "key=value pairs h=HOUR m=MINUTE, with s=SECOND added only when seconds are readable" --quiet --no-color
h=1 m=20
